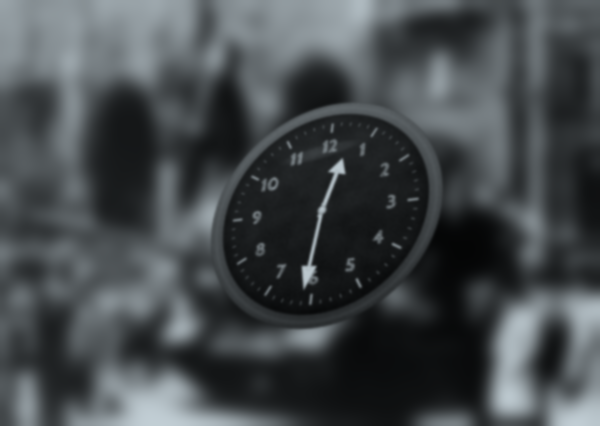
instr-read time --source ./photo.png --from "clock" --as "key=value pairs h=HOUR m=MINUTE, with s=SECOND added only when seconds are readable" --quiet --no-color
h=12 m=31
